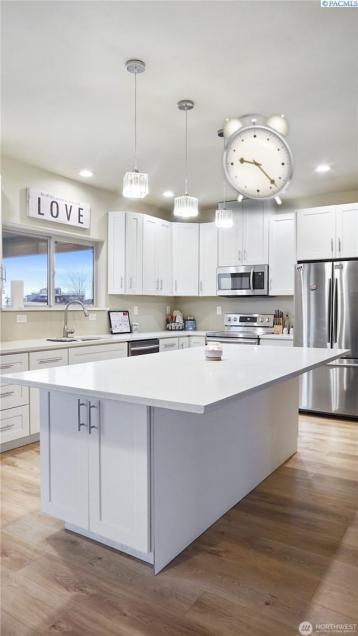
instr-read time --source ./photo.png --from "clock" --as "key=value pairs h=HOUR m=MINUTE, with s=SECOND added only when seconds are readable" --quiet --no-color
h=9 m=23
